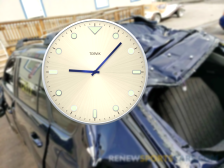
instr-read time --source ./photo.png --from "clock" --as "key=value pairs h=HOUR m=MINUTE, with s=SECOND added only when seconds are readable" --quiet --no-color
h=9 m=7
